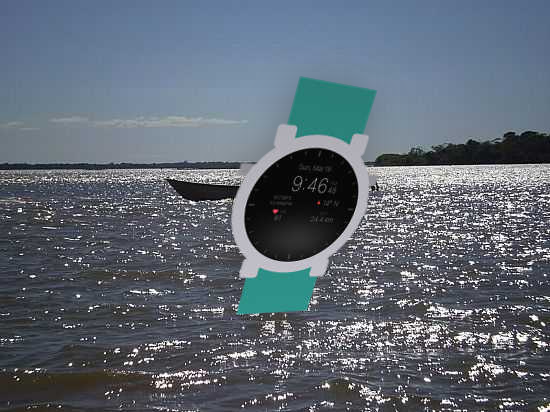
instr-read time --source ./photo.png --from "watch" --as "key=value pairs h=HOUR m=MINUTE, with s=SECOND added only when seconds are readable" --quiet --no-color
h=9 m=46 s=48
